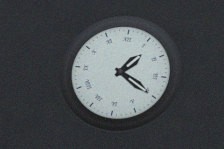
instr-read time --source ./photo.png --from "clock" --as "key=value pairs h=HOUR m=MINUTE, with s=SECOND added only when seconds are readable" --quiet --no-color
h=1 m=20
